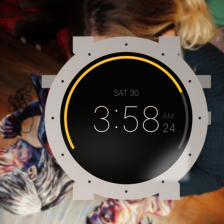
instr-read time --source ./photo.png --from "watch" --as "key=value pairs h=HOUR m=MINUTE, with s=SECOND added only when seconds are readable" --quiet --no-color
h=3 m=58 s=24
